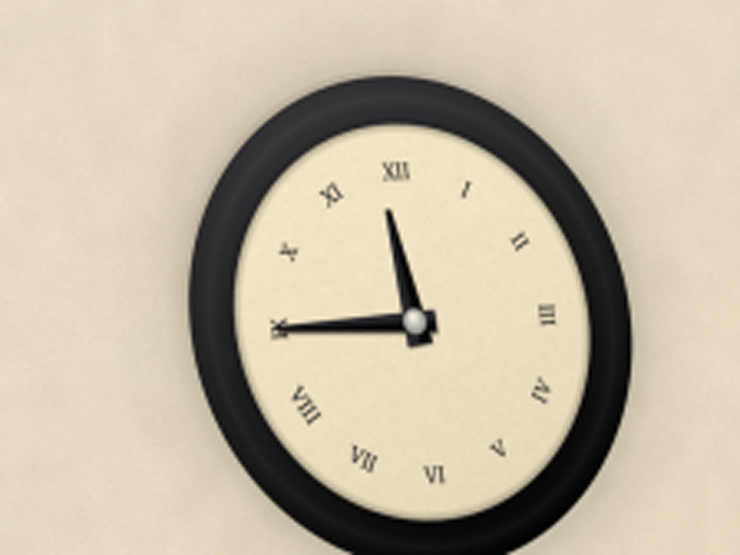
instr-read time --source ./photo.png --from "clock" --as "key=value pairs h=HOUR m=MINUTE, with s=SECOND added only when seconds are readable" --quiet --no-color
h=11 m=45
